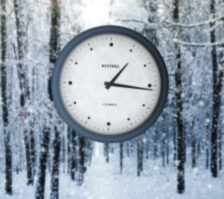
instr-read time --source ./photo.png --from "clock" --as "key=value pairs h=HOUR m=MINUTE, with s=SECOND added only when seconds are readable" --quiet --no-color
h=1 m=16
